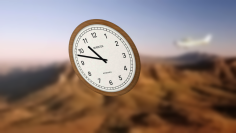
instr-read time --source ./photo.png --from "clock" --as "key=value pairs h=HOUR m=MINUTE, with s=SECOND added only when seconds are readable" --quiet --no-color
h=10 m=48
